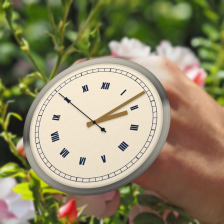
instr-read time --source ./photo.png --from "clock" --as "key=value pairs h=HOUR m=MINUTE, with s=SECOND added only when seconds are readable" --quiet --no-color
h=2 m=7 s=50
